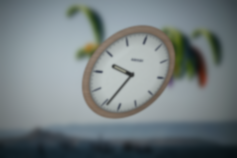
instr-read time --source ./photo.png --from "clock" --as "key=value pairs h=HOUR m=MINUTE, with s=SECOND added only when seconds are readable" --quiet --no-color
h=9 m=34
